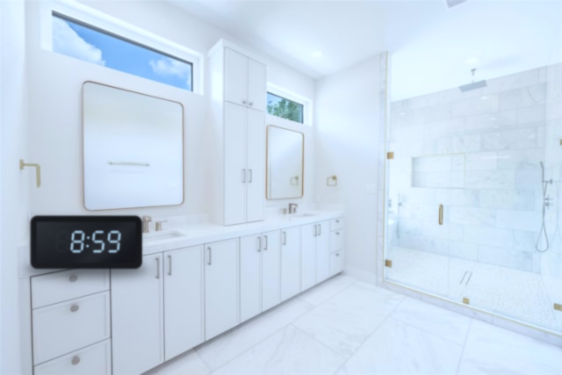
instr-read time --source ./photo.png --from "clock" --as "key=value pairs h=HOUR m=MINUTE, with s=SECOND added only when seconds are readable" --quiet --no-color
h=8 m=59
